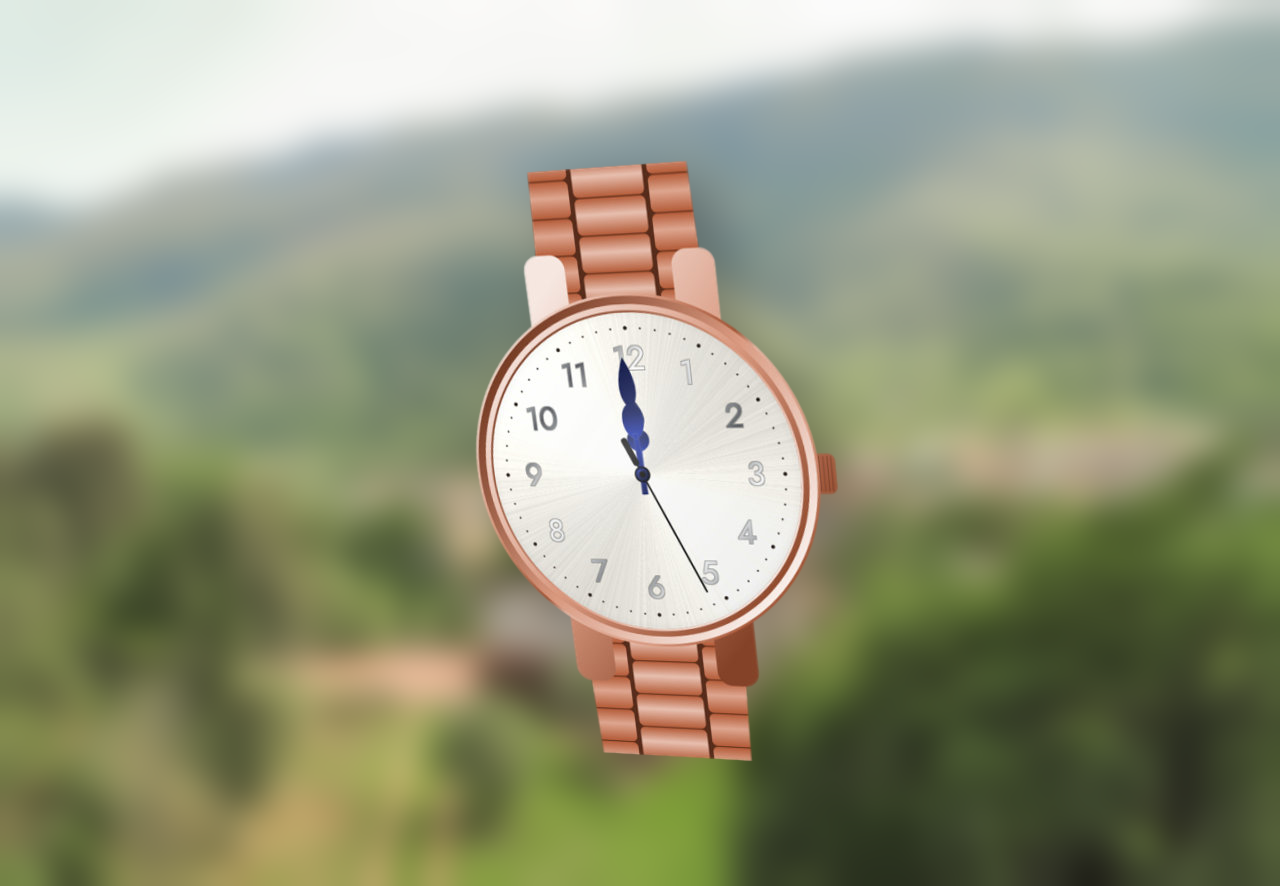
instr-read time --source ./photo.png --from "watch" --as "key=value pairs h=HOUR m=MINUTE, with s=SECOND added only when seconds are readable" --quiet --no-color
h=11 m=59 s=26
